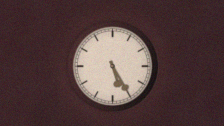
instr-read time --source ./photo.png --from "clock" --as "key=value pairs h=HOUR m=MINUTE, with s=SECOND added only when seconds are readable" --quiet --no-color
h=5 m=25
